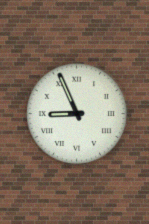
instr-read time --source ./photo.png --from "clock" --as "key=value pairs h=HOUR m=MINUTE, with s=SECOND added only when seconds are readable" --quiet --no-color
h=8 m=56
